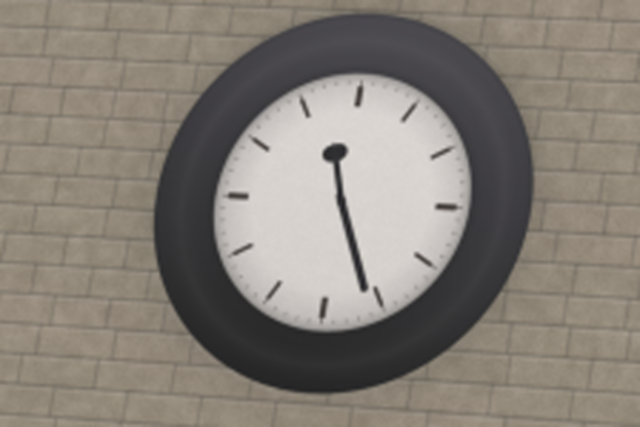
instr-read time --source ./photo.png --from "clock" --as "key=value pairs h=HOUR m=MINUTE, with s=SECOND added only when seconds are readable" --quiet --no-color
h=11 m=26
